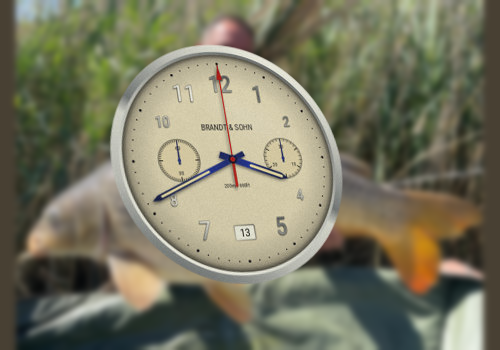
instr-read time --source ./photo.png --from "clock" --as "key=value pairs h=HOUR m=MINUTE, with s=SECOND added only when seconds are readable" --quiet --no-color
h=3 m=41
